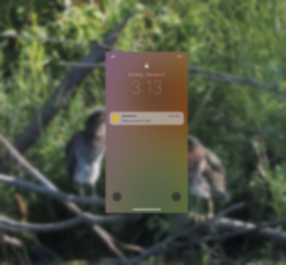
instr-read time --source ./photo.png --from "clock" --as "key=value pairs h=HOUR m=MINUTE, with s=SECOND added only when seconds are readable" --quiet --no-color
h=3 m=13
